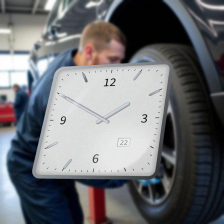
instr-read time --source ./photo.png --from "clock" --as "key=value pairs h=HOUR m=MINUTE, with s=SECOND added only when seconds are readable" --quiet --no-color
h=1 m=50
